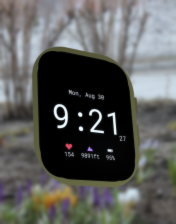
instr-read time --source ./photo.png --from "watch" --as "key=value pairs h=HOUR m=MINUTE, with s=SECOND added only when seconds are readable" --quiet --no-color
h=9 m=21
